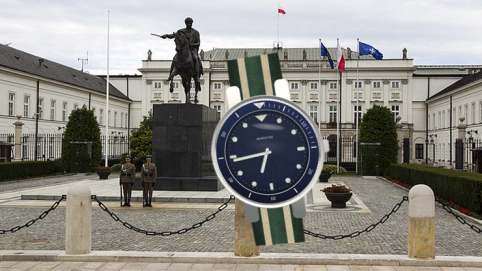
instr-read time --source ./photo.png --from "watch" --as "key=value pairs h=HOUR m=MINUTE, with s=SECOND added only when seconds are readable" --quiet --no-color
h=6 m=44
